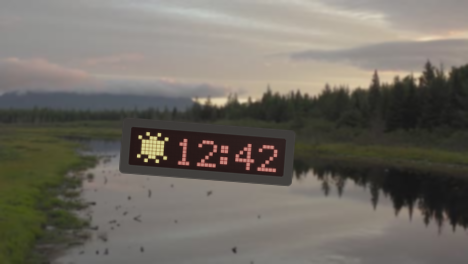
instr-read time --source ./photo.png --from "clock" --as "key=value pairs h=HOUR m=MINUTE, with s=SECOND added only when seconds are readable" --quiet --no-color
h=12 m=42
